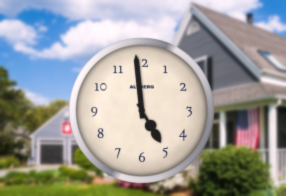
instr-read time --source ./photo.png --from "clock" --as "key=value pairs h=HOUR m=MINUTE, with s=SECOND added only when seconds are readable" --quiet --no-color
h=4 m=59
